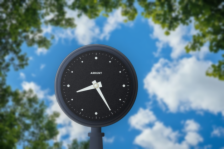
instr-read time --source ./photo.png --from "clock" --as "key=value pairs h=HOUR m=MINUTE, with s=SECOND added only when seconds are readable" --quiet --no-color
h=8 m=25
